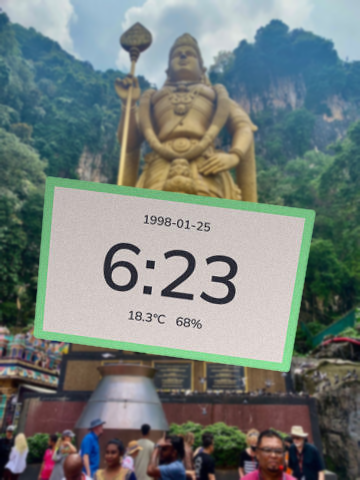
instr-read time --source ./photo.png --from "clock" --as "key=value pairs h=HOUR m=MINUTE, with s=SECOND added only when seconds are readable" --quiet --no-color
h=6 m=23
